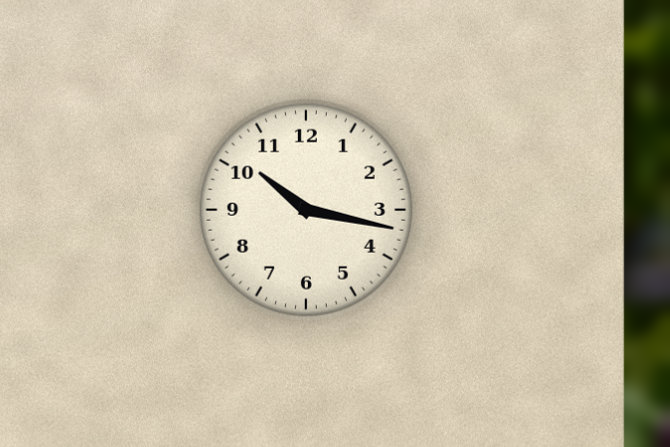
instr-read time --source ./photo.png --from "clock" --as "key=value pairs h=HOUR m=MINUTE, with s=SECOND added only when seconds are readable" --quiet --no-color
h=10 m=17
